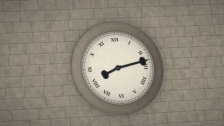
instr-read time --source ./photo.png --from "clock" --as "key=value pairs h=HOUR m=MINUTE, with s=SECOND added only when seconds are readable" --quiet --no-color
h=8 m=13
